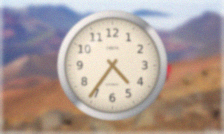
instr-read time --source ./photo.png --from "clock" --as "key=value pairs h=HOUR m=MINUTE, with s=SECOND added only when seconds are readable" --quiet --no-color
h=4 m=36
